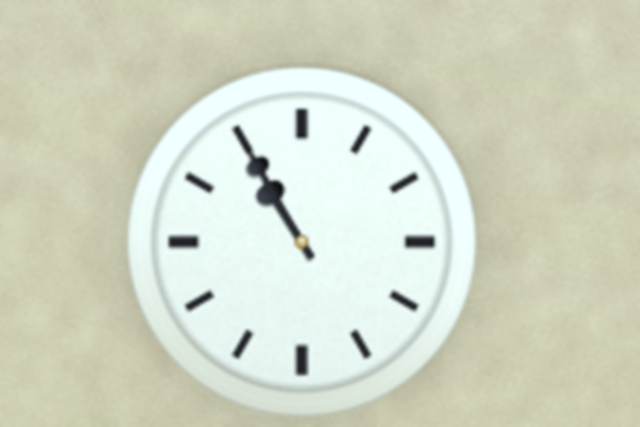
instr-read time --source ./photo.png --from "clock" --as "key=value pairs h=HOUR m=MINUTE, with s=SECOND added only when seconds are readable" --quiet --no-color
h=10 m=55
